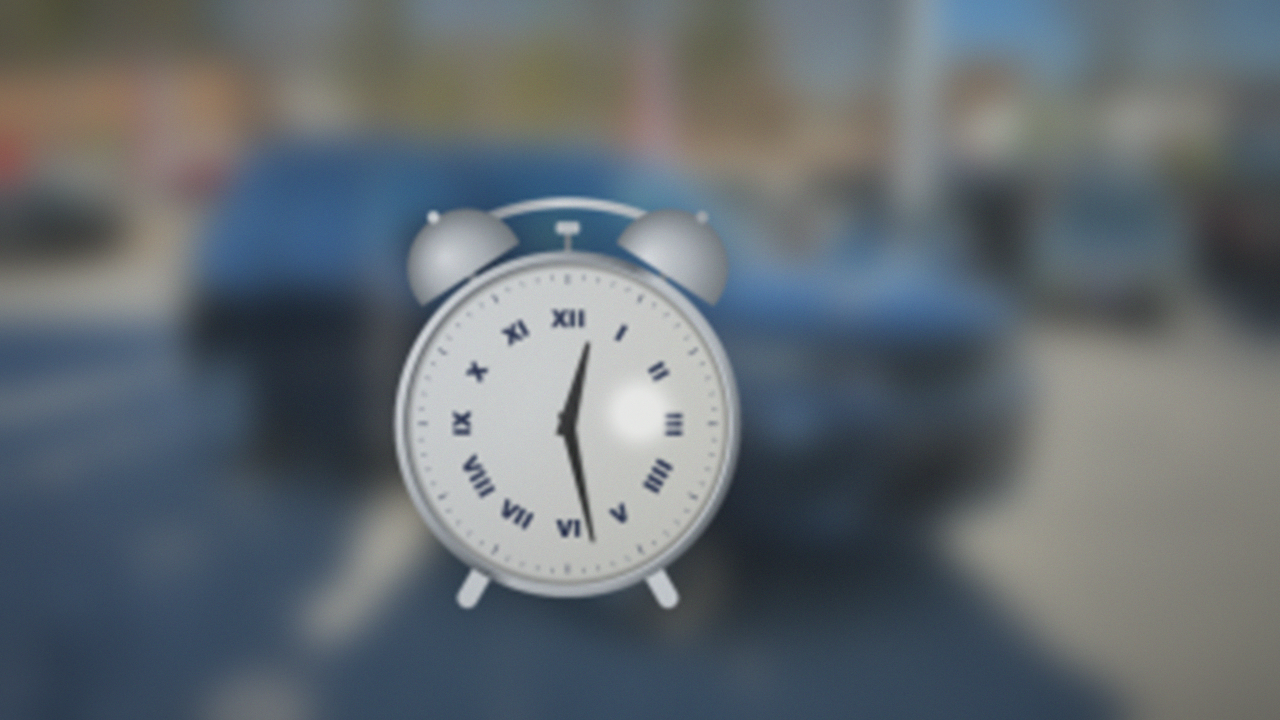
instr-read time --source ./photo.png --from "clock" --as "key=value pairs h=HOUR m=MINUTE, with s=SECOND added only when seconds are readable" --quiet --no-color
h=12 m=28
